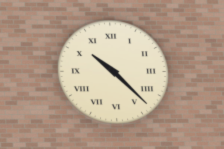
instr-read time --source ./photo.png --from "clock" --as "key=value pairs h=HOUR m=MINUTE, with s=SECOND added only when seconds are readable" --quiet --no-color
h=10 m=23
